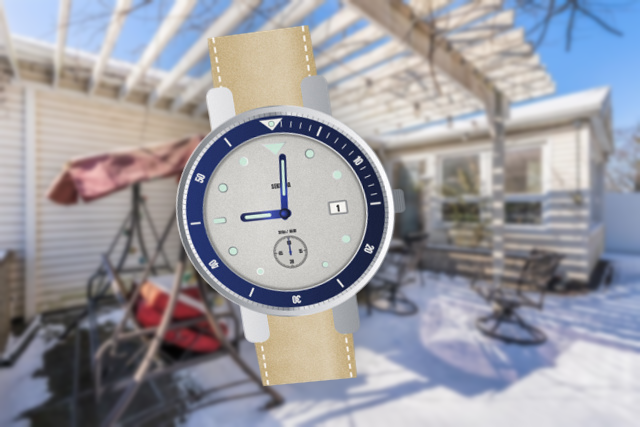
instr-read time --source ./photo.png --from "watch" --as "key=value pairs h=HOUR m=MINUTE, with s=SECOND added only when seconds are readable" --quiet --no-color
h=9 m=1
